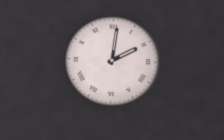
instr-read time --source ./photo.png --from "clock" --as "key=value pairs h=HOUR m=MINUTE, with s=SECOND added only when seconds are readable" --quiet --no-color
h=2 m=1
